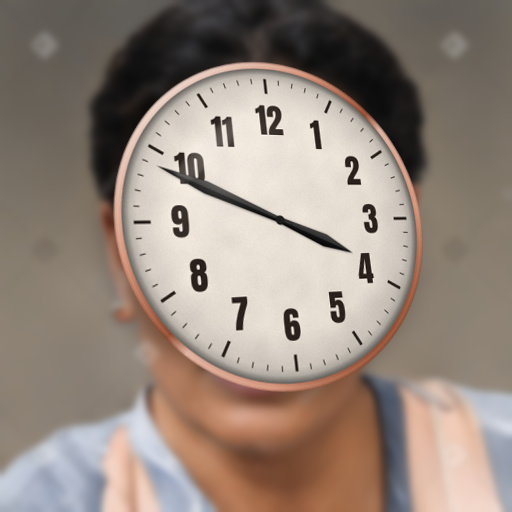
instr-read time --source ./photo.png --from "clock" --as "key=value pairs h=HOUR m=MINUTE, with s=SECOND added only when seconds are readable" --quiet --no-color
h=3 m=49
